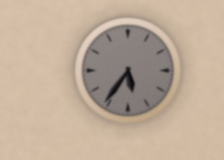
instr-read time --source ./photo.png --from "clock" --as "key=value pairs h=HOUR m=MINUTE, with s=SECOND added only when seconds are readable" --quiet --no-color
h=5 m=36
